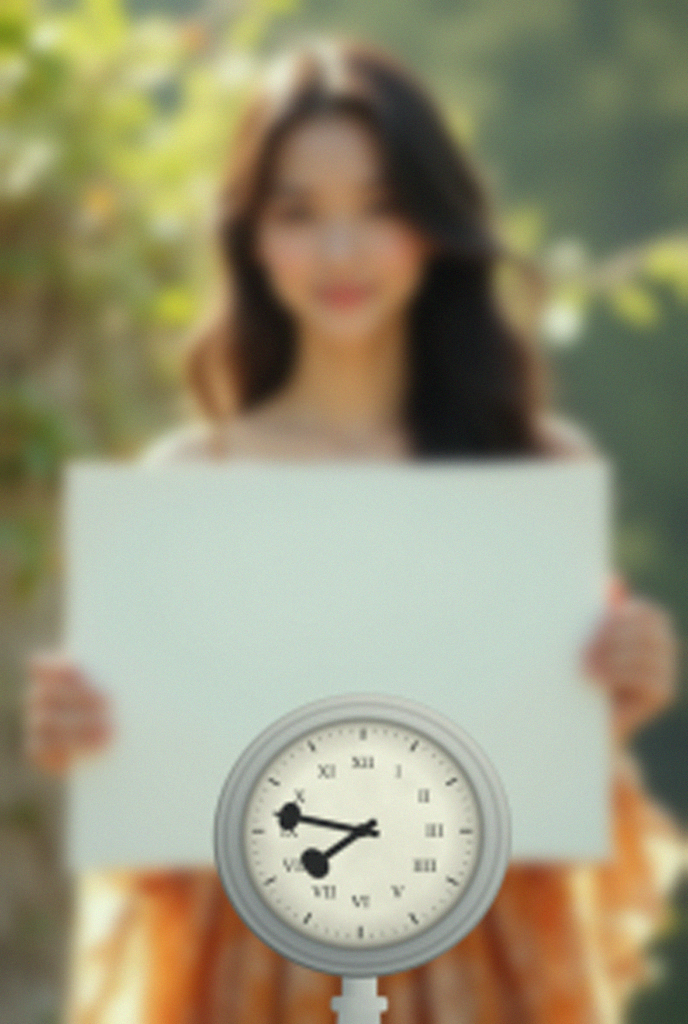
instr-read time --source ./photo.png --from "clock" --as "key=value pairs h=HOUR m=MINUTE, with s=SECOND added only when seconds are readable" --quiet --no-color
h=7 m=47
